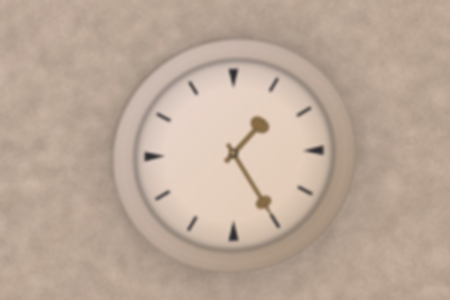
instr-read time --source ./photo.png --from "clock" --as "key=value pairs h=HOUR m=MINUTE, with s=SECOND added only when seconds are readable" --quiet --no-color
h=1 m=25
